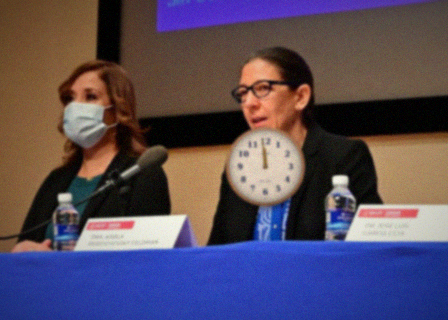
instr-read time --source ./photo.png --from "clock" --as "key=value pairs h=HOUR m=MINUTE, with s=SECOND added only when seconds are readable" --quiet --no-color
h=11 m=59
